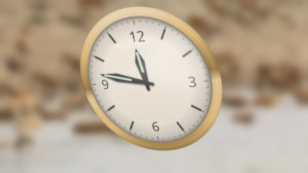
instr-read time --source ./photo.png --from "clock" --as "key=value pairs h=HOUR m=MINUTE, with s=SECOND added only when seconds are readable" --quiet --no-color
h=11 m=47
